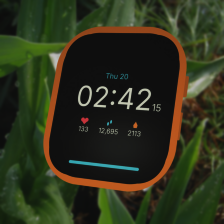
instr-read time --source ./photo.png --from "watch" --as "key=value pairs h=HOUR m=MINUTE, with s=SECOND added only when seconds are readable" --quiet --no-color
h=2 m=42 s=15
